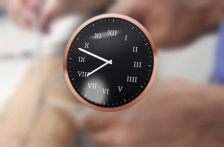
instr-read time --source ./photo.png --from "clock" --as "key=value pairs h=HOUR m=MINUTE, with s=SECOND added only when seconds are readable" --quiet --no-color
h=7 m=48
